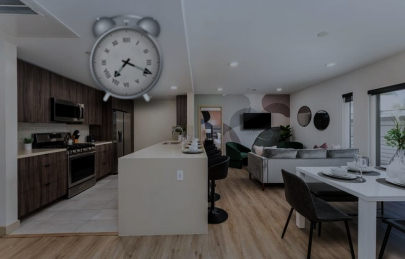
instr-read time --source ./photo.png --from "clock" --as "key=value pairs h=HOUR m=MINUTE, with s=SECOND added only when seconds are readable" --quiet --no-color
h=7 m=19
